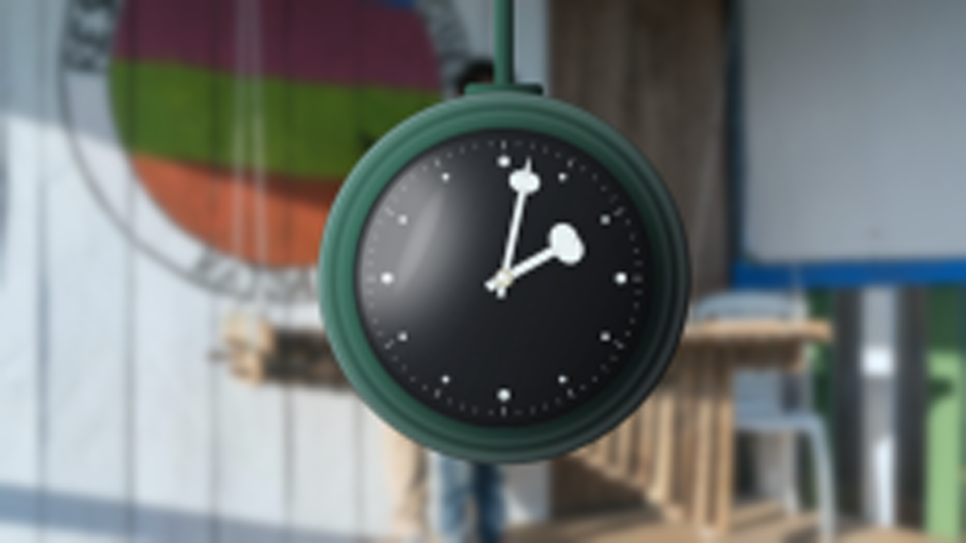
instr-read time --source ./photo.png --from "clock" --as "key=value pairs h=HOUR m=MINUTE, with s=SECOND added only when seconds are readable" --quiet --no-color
h=2 m=2
